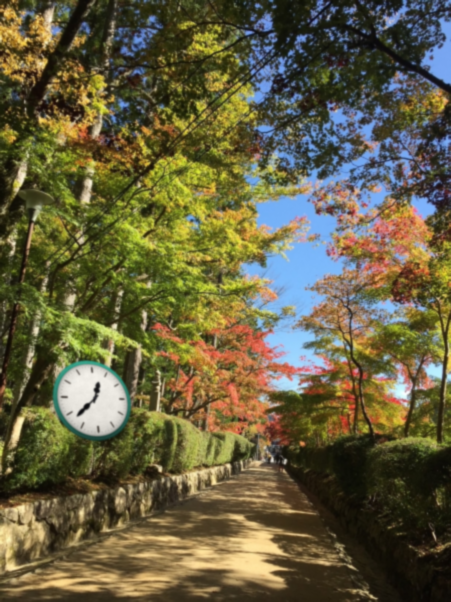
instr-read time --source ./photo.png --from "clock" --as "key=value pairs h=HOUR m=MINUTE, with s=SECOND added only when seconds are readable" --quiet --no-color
h=12 m=38
